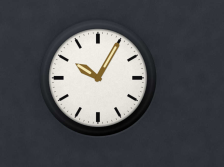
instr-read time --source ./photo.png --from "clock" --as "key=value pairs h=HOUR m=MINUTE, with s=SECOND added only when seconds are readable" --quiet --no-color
h=10 m=5
